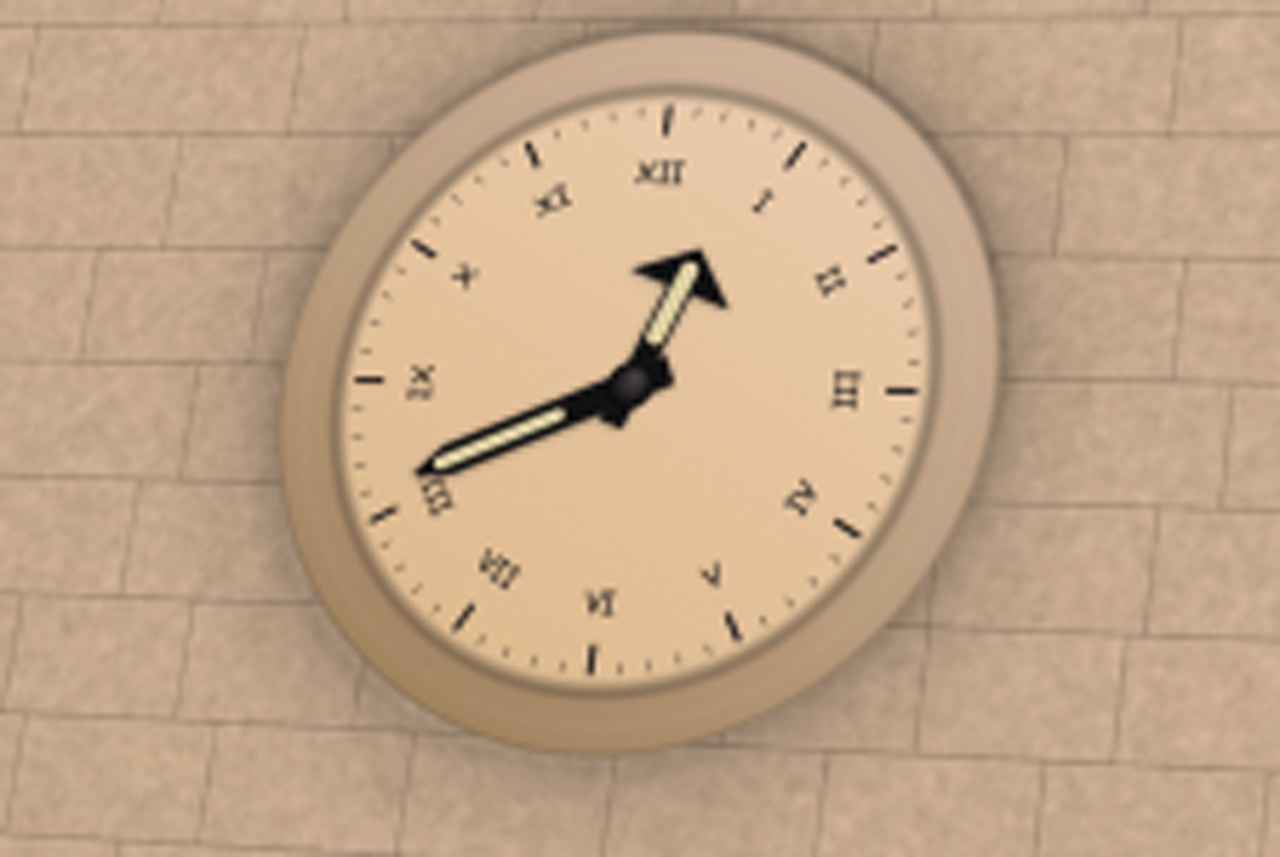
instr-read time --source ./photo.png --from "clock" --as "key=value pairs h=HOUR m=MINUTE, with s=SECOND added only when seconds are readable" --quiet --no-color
h=12 m=41
